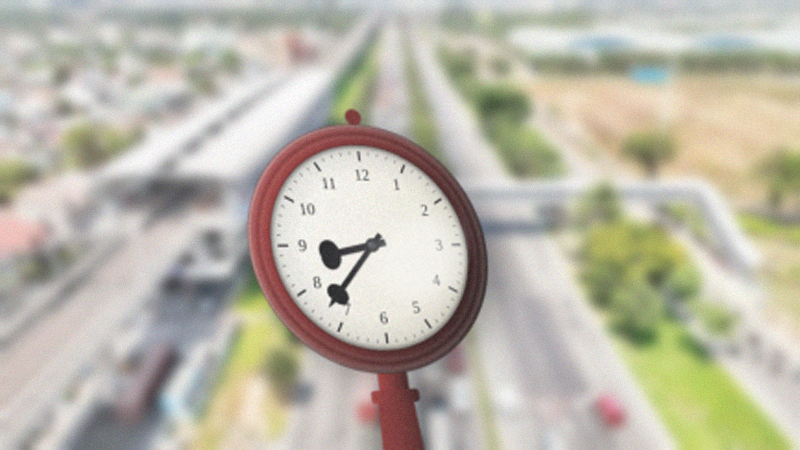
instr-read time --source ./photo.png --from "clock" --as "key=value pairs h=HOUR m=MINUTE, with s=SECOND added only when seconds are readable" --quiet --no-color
h=8 m=37
